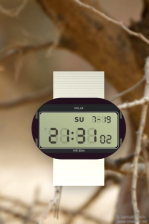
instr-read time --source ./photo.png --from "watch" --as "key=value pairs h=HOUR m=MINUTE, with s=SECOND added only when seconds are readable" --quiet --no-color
h=21 m=31 s=2
